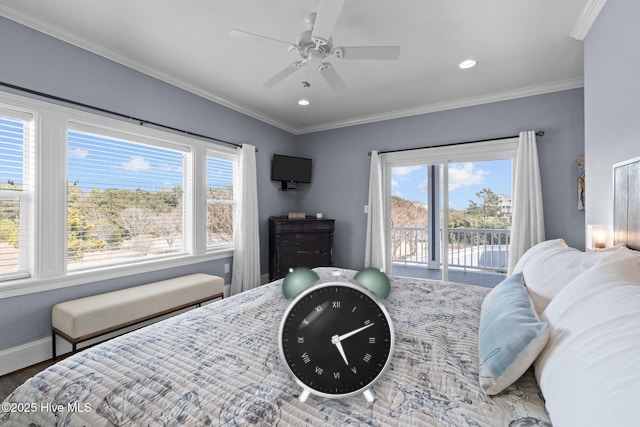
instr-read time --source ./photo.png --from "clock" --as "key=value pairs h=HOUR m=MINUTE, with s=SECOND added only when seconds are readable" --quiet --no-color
h=5 m=11
